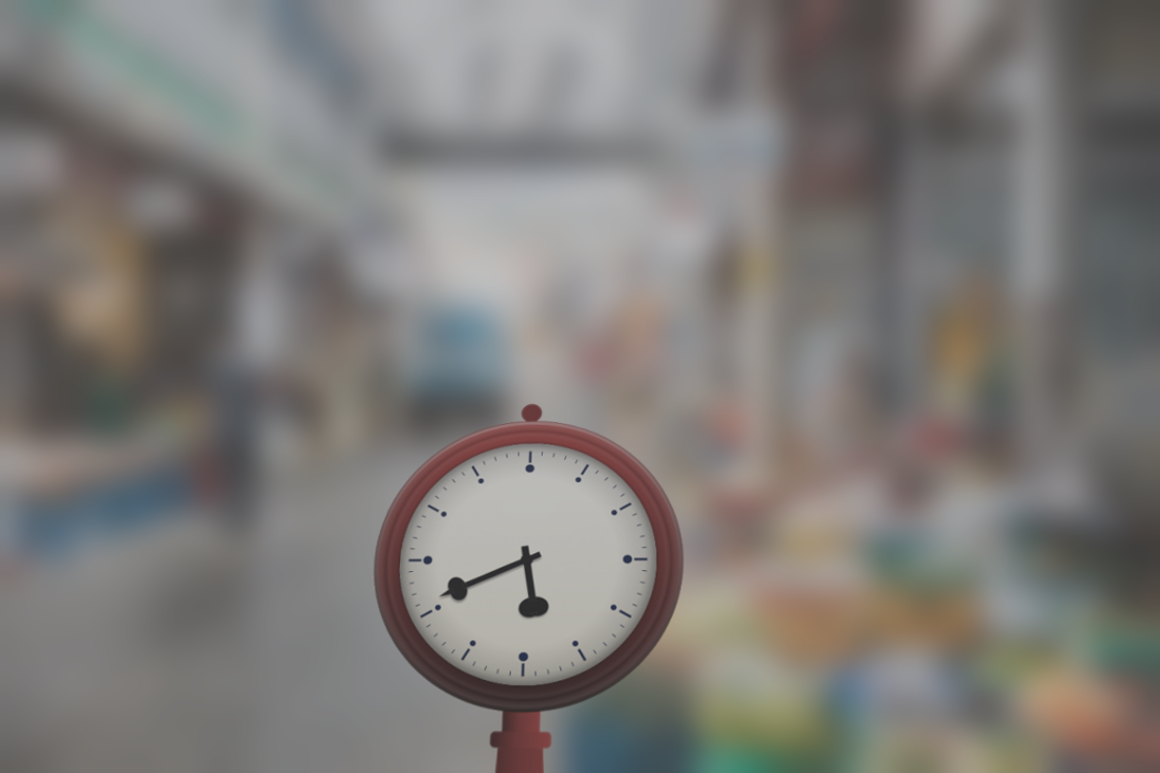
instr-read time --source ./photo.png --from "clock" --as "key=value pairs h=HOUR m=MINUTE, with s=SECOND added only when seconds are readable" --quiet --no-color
h=5 m=41
